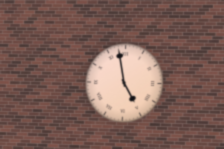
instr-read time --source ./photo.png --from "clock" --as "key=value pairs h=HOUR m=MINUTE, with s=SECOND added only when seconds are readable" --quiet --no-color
h=4 m=58
